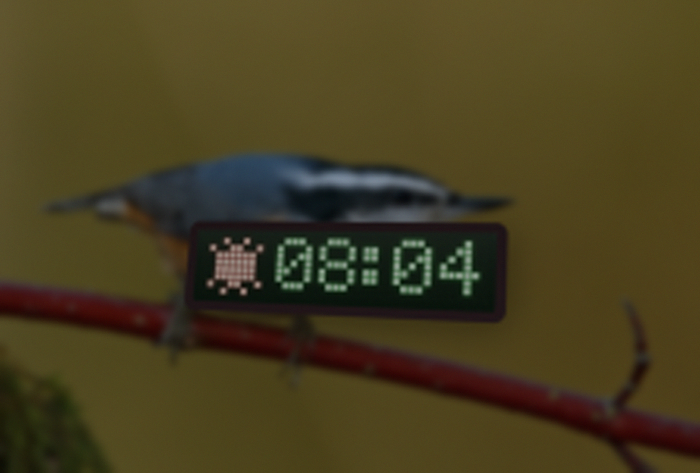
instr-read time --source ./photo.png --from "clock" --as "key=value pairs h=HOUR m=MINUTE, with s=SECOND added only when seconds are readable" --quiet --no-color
h=8 m=4
